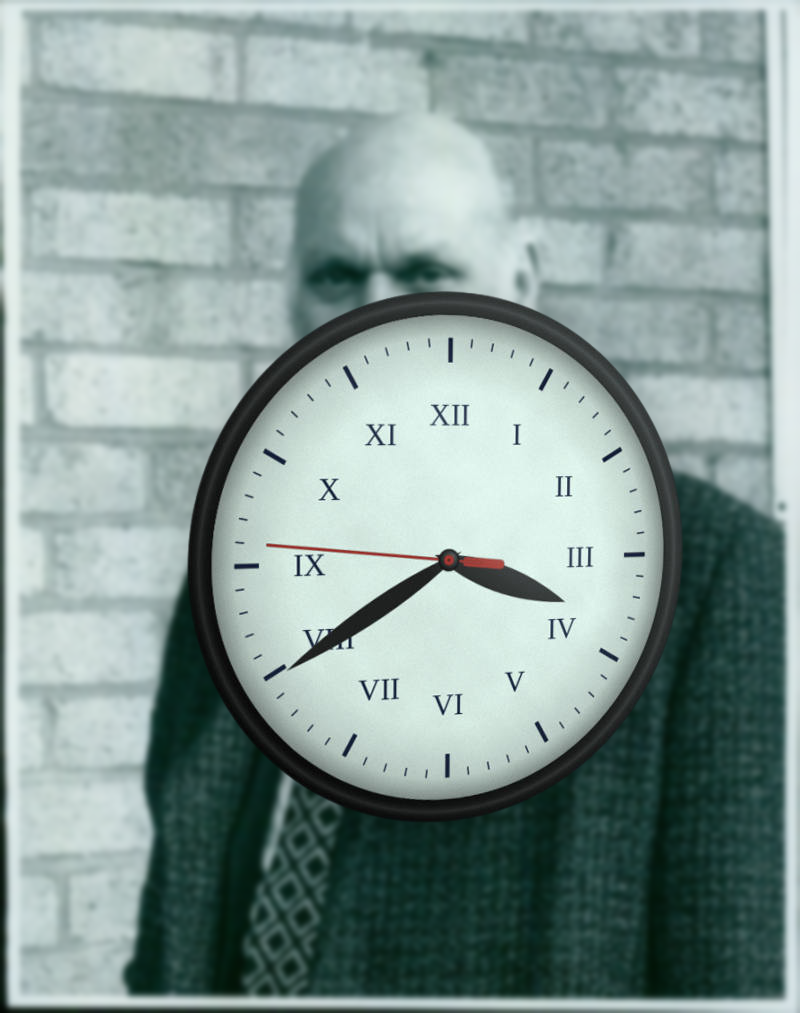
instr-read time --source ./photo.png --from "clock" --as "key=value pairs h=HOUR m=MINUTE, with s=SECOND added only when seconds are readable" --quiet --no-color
h=3 m=39 s=46
